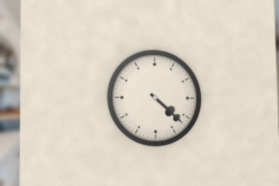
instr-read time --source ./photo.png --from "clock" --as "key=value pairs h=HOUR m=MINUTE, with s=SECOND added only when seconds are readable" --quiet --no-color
h=4 m=22
